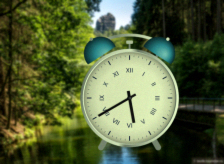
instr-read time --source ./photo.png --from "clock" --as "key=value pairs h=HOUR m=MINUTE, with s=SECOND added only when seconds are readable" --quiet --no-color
h=5 m=40
